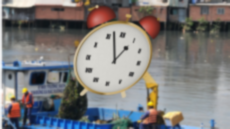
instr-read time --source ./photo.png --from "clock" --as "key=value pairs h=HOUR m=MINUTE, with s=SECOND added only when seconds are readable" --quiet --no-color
h=12 m=57
